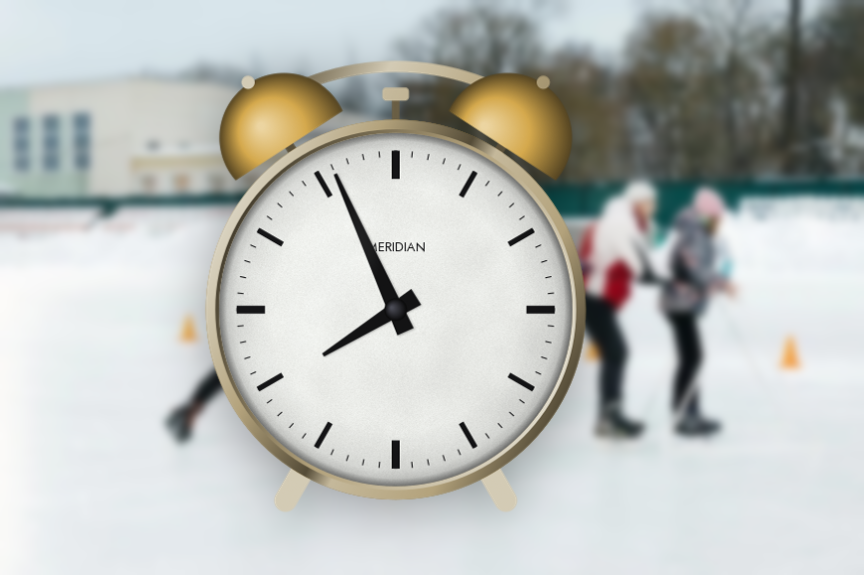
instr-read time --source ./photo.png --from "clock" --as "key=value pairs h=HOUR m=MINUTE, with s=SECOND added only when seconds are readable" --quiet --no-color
h=7 m=56
